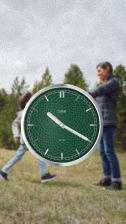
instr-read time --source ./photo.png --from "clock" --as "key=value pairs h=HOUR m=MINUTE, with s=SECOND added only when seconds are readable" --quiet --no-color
h=10 m=20
